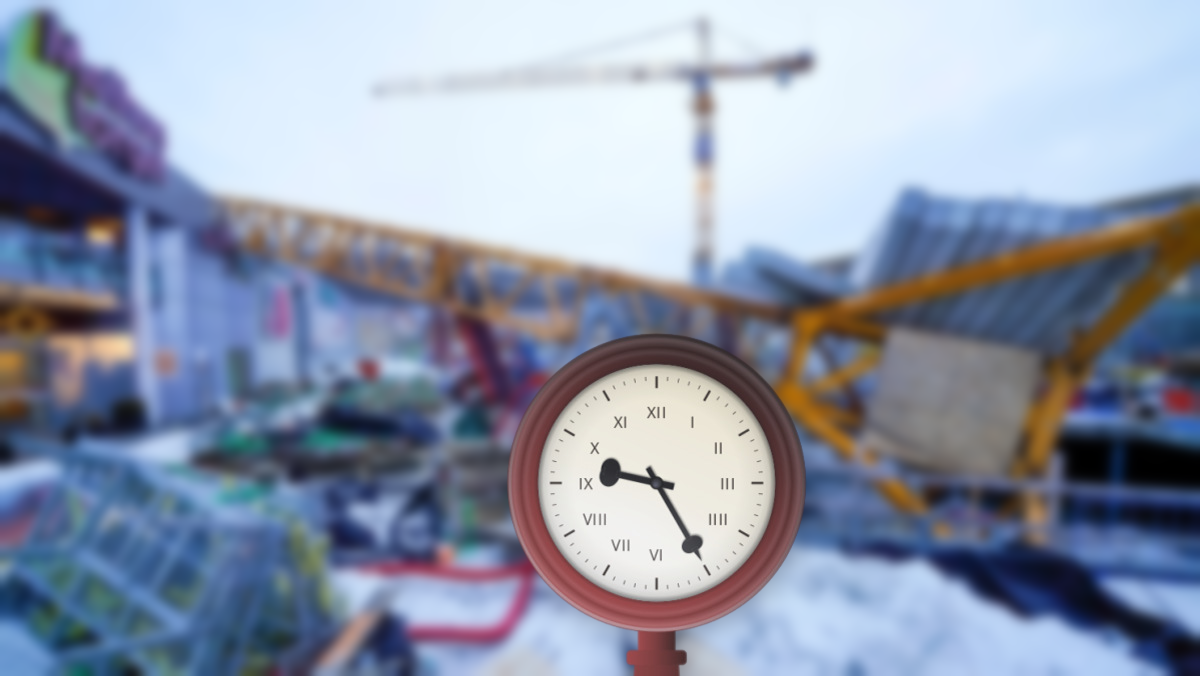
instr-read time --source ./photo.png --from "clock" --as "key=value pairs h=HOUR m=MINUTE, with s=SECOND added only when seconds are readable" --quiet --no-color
h=9 m=25
